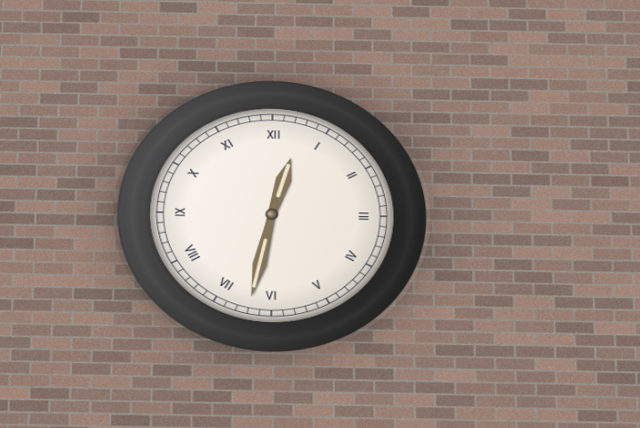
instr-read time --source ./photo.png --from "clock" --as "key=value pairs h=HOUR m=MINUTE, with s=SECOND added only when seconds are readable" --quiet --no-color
h=12 m=32
